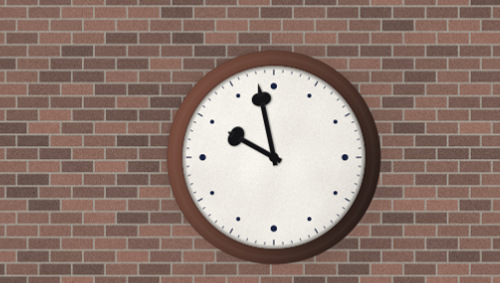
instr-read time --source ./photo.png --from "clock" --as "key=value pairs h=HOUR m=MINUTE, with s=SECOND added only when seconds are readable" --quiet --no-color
h=9 m=58
